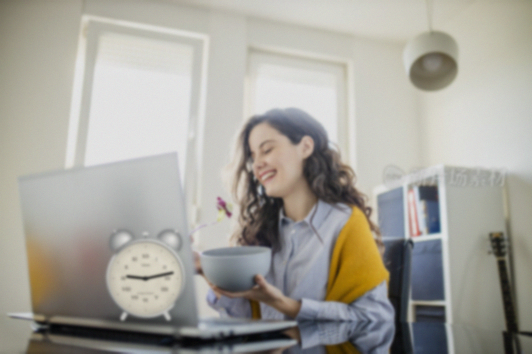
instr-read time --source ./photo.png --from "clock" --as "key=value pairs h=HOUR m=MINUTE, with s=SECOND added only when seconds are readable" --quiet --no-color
h=9 m=13
